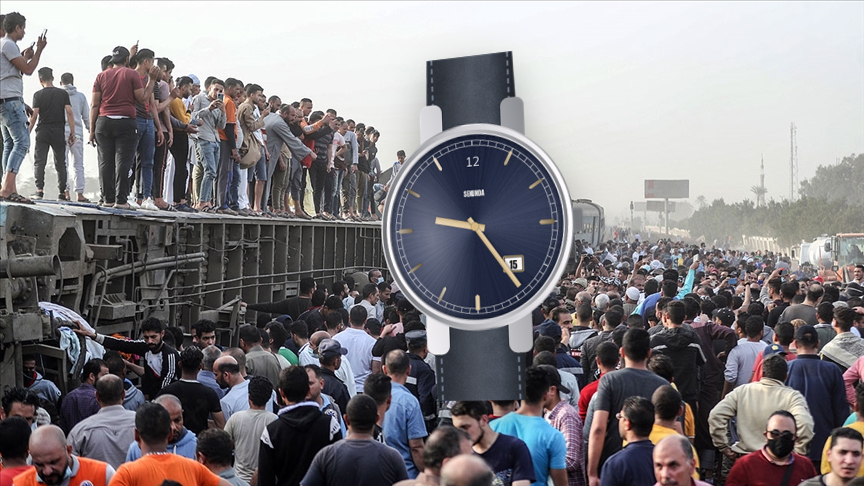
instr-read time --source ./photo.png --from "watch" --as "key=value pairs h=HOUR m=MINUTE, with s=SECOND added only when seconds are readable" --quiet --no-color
h=9 m=24
